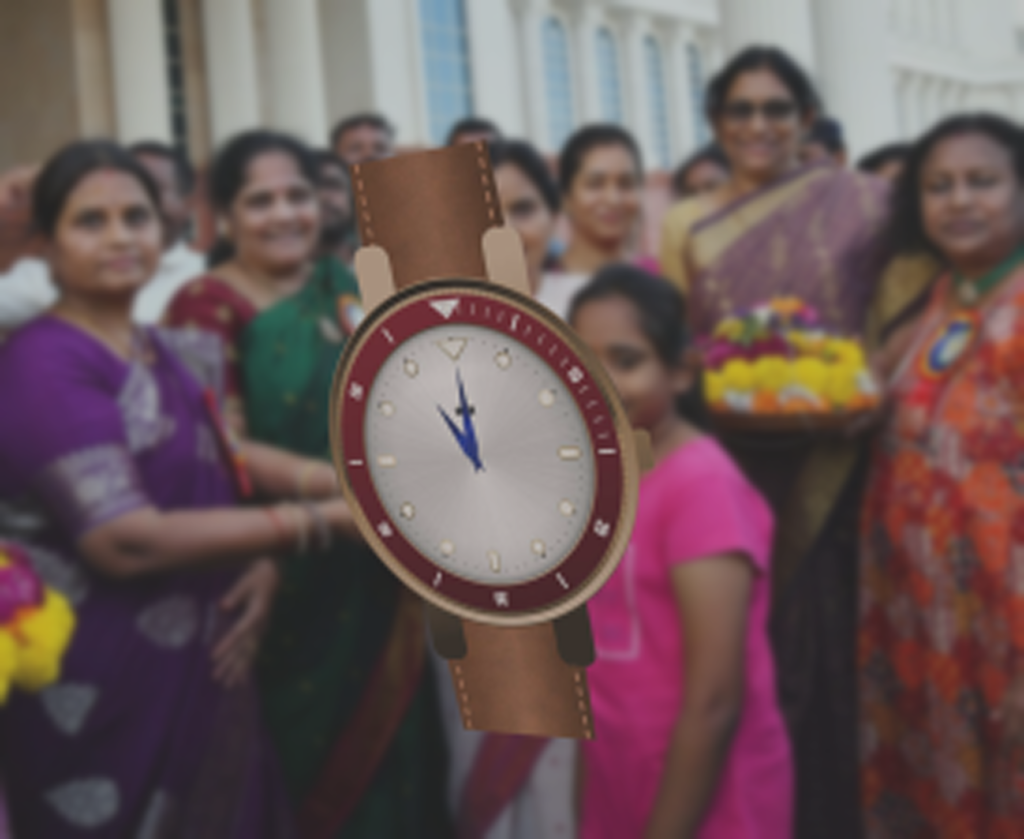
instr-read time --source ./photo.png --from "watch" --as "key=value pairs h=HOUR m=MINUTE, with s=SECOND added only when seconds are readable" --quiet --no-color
h=11 m=0
